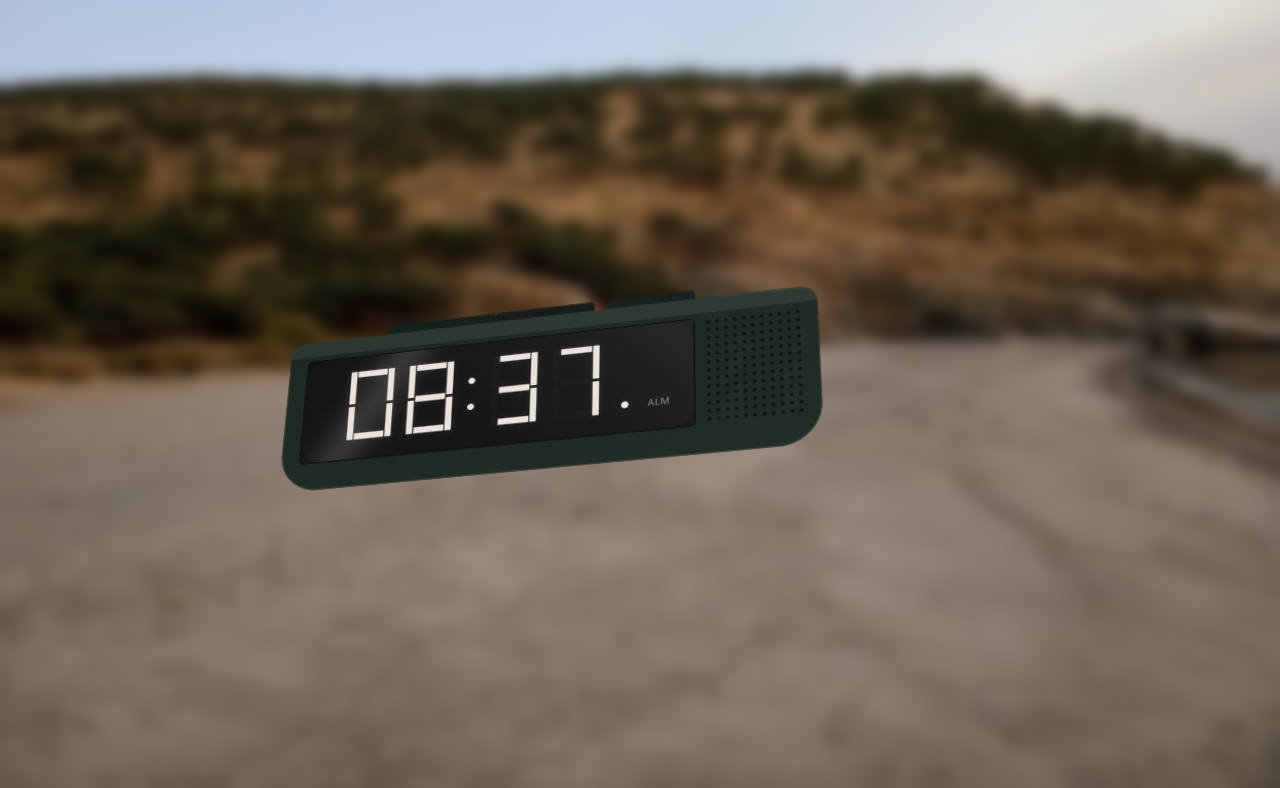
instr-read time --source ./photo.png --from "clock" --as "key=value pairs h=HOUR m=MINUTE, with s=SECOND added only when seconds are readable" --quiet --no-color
h=8 m=37
